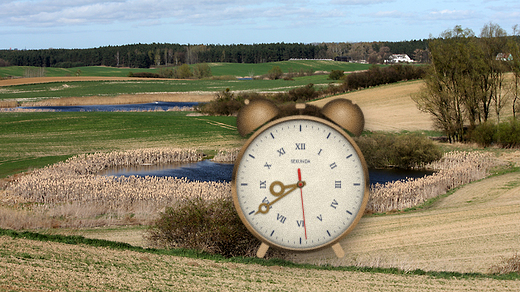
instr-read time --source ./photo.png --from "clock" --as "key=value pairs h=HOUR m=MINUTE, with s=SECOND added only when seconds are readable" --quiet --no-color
h=8 m=39 s=29
